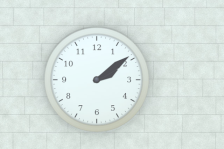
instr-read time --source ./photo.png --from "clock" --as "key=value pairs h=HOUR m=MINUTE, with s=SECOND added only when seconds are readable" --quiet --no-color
h=2 m=9
